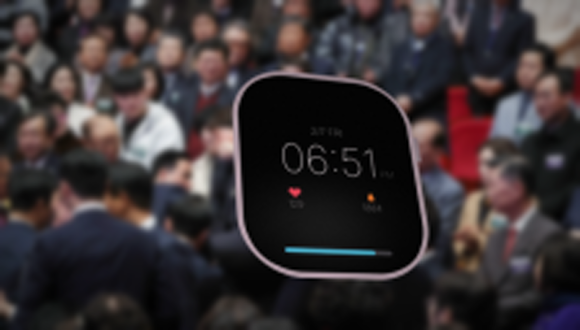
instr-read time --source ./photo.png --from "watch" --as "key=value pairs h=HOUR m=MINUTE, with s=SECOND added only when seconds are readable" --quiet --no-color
h=6 m=51
